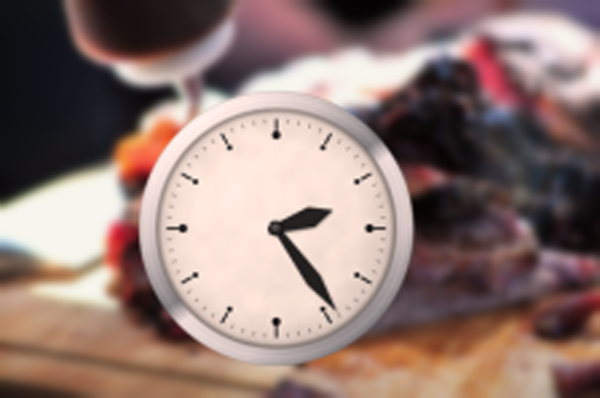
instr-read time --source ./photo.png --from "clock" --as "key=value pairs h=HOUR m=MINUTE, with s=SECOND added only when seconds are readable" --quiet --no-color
h=2 m=24
